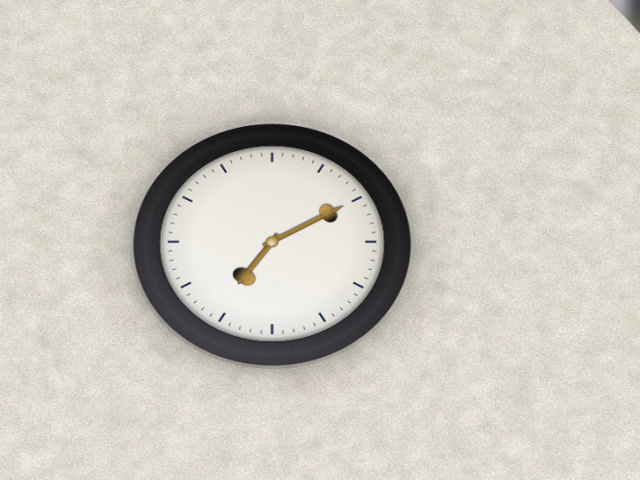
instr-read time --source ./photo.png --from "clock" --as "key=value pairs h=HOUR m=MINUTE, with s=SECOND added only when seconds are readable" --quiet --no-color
h=7 m=10
